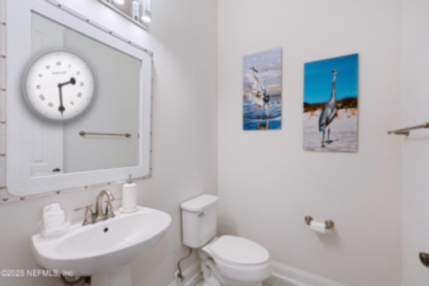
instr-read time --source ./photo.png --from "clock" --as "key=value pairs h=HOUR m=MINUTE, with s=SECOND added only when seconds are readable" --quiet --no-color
h=2 m=30
